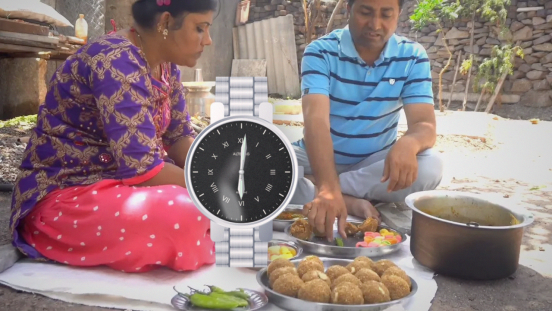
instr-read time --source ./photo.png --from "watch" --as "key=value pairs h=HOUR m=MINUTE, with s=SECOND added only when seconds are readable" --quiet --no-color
h=6 m=1
